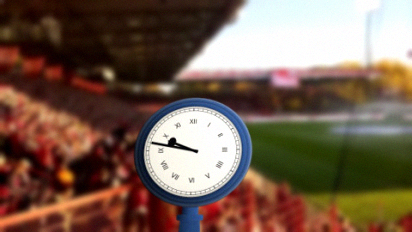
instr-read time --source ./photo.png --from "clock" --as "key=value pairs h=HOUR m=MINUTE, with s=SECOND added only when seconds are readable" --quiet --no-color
h=9 m=47
